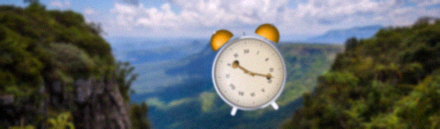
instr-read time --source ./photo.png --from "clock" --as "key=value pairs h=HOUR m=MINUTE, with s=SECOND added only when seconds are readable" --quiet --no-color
h=10 m=18
